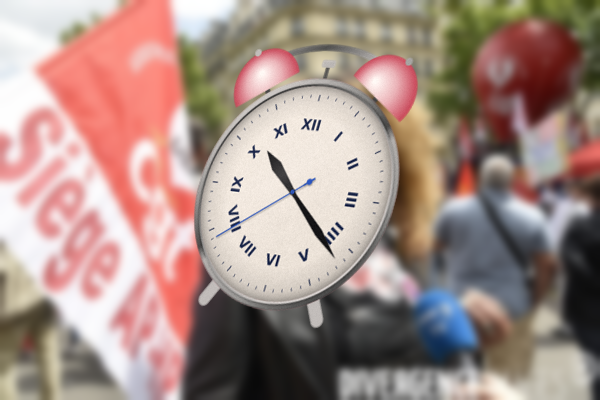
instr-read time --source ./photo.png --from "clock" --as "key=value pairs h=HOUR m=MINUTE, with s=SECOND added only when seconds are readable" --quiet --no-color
h=10 m=21 s=39
